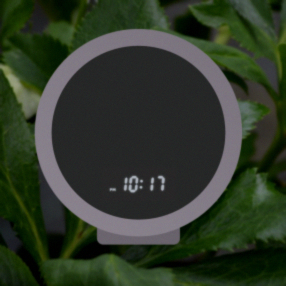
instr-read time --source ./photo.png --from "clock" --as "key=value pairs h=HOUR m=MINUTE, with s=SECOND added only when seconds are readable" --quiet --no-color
h=10 m=17
